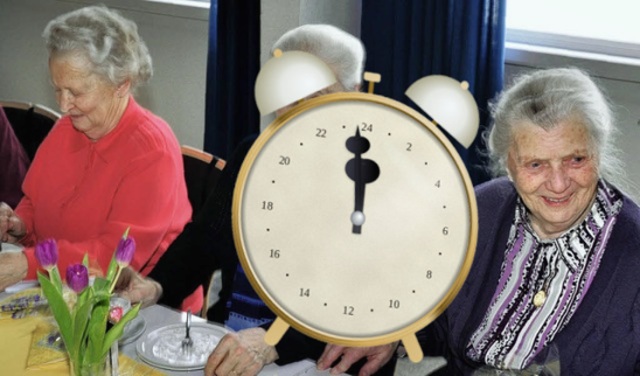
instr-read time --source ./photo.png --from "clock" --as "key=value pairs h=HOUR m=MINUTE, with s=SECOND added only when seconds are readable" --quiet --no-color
h=23 m=59
